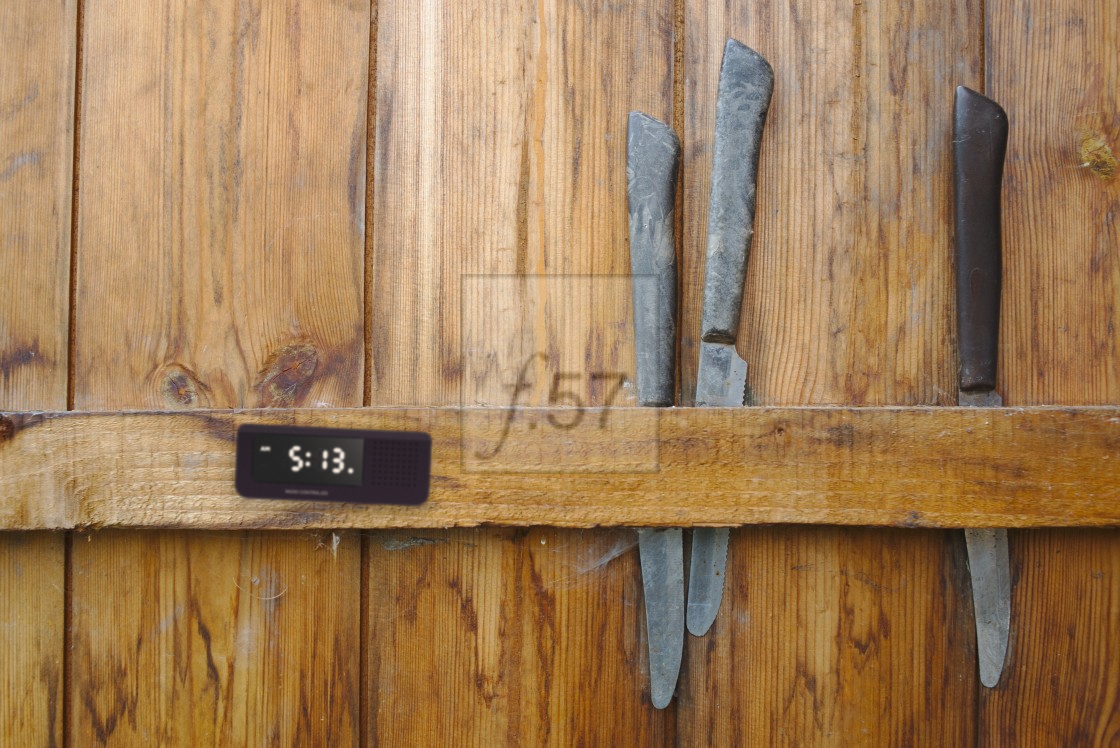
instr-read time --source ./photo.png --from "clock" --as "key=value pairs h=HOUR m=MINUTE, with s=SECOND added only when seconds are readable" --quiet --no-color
h=5 m=13
